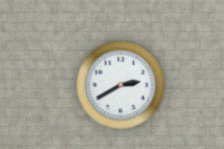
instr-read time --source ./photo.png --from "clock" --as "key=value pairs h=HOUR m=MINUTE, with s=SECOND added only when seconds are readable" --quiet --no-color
h=2 m=40
